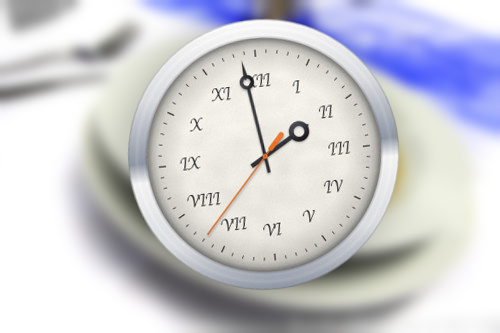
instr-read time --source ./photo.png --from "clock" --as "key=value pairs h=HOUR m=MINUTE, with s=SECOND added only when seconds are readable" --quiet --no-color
h=1 m=58 s=37
